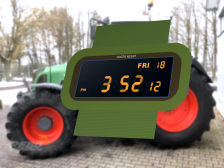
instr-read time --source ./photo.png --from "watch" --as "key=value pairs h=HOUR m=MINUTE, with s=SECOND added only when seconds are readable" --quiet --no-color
h=3 m=52 s=12
